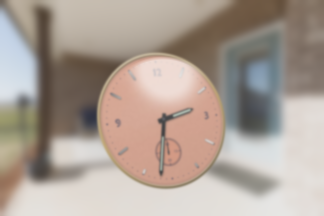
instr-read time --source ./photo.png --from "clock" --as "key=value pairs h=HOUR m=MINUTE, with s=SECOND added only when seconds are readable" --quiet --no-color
h=2 m=32
